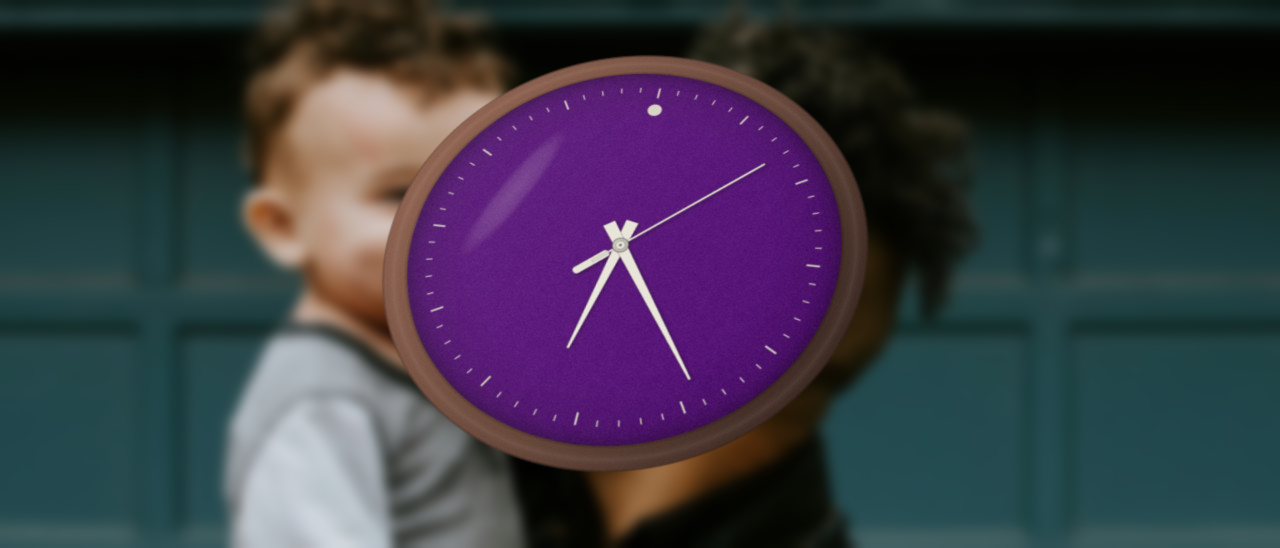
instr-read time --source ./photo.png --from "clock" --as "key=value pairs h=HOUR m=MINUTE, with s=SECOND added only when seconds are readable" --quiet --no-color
h=6 m=24 s=8
